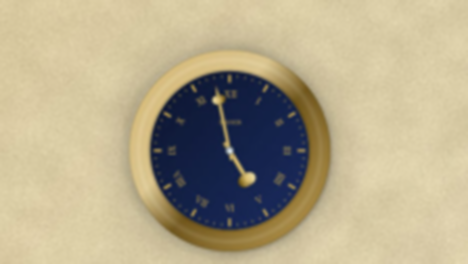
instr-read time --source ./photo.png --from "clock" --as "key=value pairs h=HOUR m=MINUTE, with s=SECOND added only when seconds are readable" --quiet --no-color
h=4 m=58
